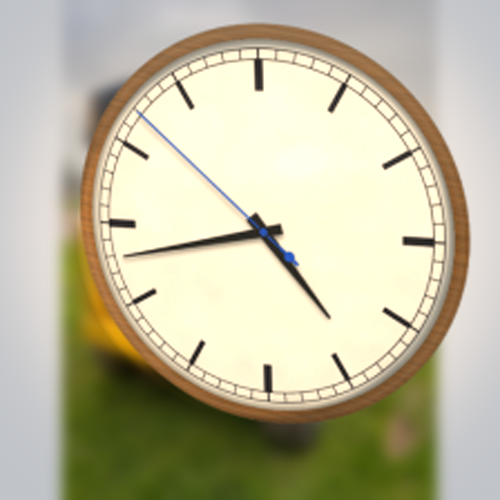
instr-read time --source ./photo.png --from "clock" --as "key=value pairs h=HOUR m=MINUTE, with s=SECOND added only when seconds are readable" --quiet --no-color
h=4 m=42 s=52
